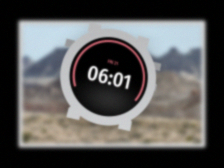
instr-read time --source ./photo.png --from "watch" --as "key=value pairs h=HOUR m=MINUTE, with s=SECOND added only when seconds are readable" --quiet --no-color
h=6 m=1
